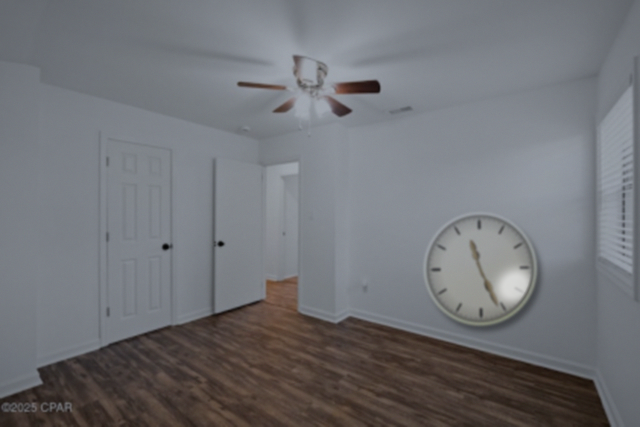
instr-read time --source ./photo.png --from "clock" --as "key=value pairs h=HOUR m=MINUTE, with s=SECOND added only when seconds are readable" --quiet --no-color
h=11 m=26
